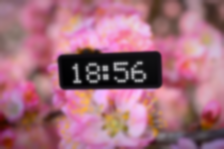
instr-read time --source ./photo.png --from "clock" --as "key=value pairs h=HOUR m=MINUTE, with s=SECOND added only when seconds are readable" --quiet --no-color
h=18 m=56
